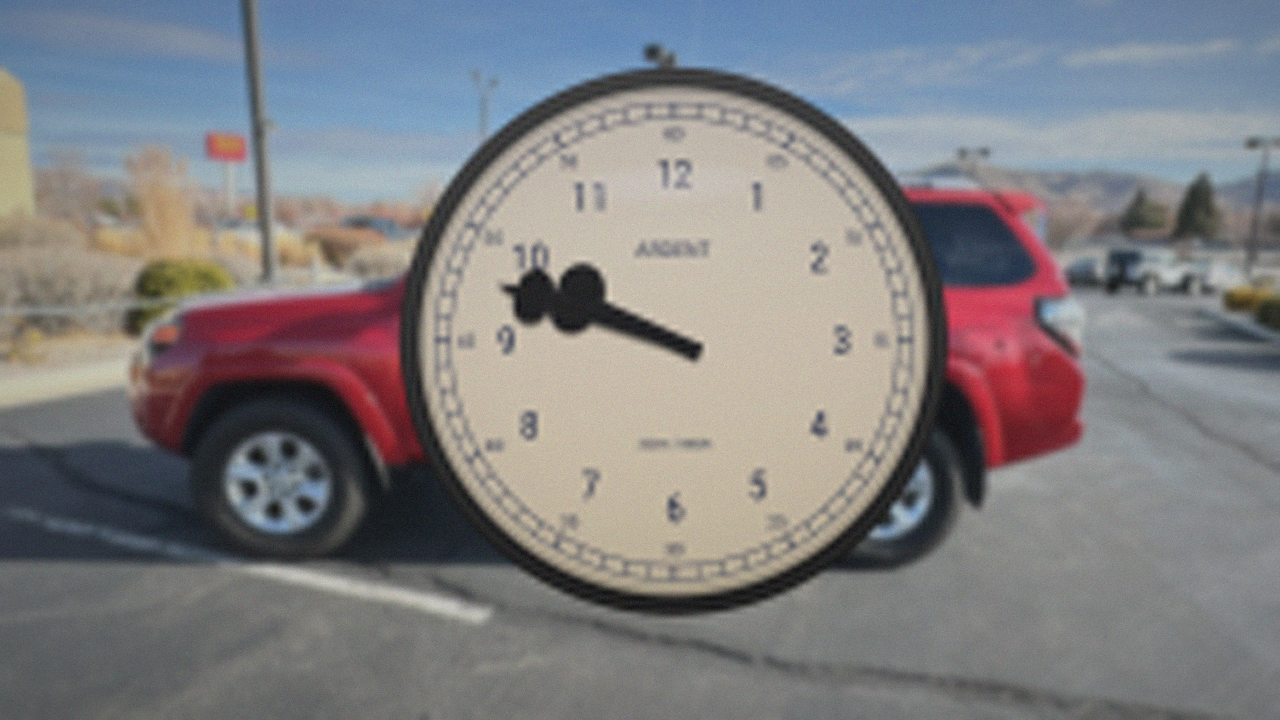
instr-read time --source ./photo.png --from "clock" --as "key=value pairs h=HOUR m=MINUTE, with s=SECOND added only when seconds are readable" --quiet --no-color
h=9 m=48
